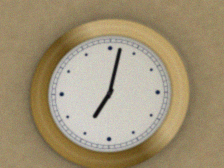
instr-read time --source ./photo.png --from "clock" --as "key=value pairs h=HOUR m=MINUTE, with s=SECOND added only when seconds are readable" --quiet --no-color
h=7 m=2
